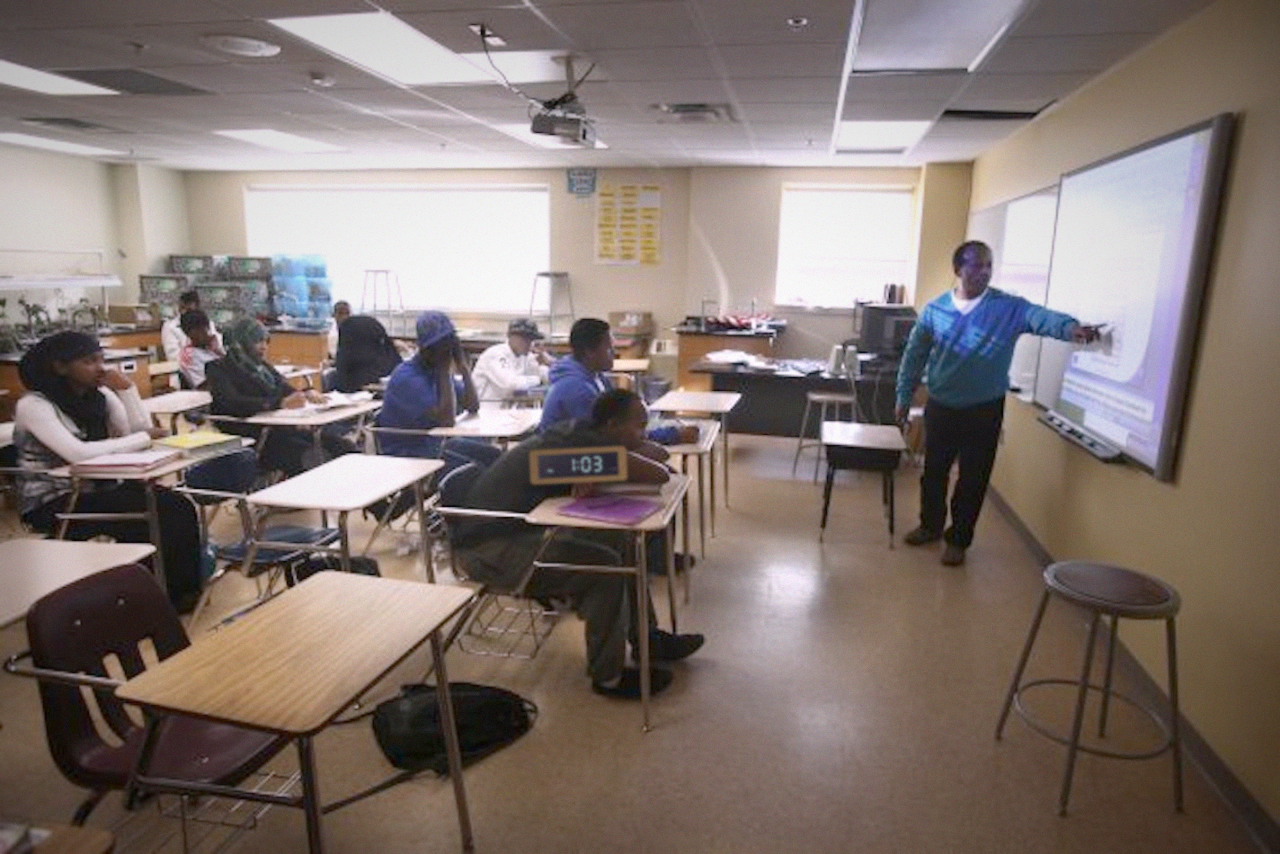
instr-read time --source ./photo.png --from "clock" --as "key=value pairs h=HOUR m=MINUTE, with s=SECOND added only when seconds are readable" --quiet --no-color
h=1 m=3
